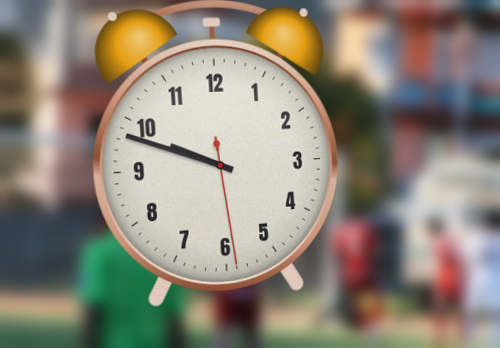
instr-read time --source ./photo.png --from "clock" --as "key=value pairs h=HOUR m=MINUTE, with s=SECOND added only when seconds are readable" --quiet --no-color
h=9 m=48 s=29
